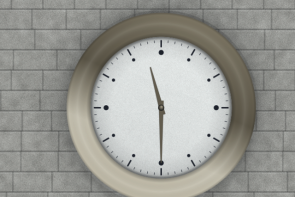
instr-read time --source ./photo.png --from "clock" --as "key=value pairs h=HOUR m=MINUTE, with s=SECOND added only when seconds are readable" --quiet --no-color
h=11 m=30
